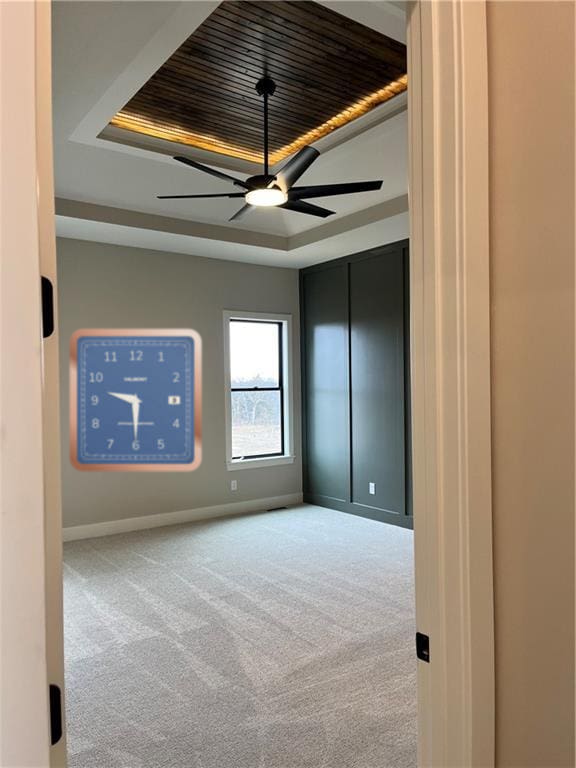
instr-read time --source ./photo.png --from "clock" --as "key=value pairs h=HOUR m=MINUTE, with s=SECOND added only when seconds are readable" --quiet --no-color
h=9 m=30
